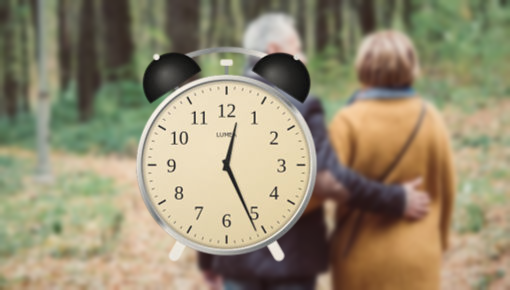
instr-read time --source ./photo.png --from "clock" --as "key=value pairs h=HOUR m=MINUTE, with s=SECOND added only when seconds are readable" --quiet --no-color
h=12 m=26
